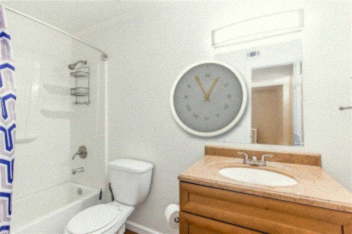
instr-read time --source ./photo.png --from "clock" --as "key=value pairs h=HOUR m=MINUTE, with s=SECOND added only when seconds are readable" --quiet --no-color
h=12 m=55
